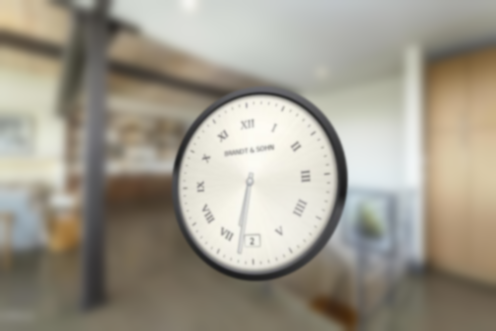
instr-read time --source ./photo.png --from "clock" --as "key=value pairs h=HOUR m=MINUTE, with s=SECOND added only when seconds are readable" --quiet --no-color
h=6 m=32
